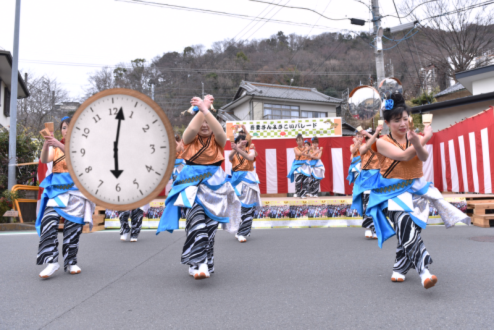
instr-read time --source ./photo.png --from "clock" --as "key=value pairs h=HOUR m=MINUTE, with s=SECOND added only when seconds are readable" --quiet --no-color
h=6 m=2
